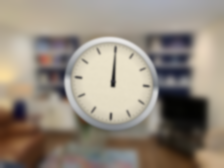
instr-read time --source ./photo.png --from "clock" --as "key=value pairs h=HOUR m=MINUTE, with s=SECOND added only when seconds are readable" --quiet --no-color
h=12 m=0
